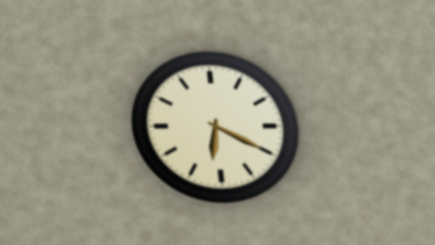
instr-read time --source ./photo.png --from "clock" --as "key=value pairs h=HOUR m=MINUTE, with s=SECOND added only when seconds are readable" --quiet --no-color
h=6 m=20
